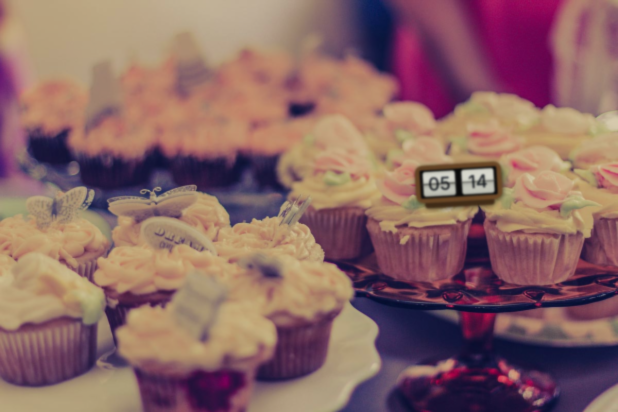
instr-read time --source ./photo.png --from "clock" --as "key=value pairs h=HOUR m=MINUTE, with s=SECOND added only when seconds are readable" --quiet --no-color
h=5 m=14
